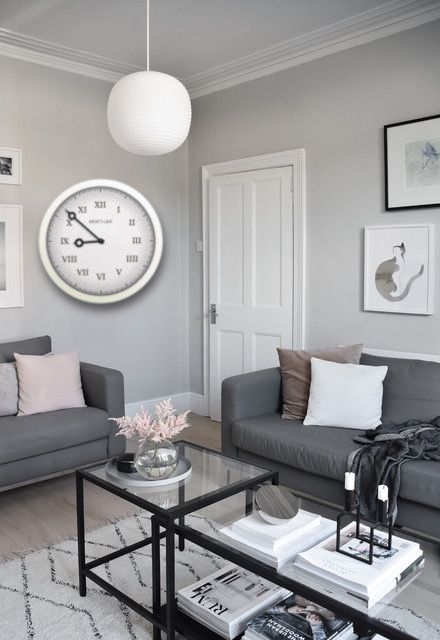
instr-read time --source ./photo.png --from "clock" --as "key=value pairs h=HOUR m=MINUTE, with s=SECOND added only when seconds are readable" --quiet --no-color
h=8 m=52
